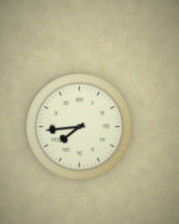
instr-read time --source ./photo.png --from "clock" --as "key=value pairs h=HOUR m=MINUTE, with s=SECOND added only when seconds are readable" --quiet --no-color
h=7 m=44
